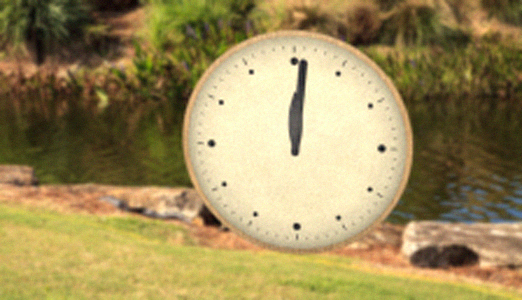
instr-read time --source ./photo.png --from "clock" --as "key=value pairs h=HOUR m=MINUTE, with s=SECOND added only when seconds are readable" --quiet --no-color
h=12 m=1
